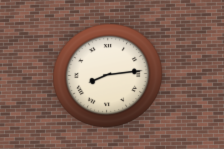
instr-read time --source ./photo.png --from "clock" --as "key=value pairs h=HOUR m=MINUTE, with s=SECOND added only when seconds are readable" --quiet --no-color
h=8 m=14
